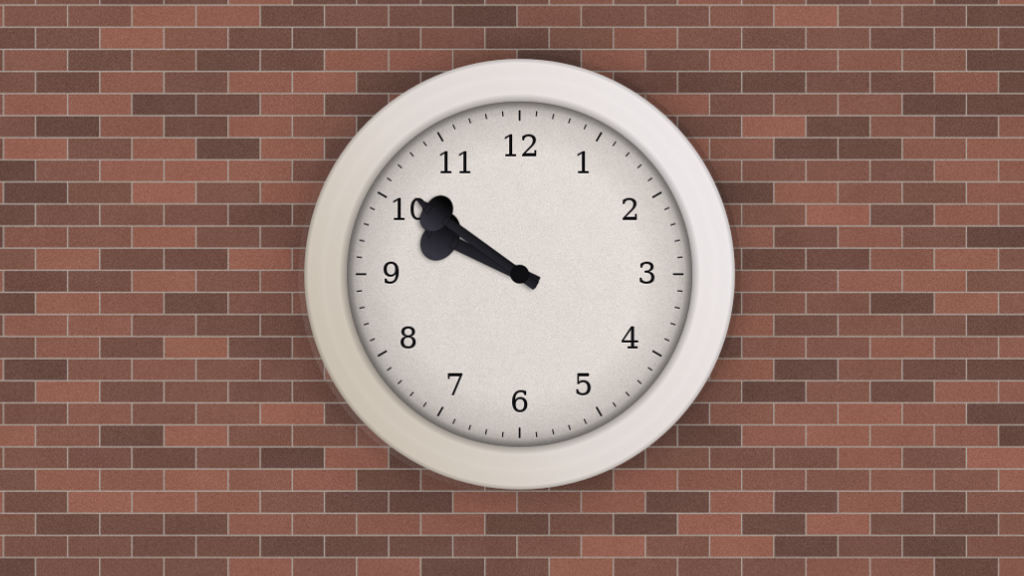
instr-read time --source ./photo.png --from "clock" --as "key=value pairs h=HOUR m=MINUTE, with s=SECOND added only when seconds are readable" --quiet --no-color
h=9 m=51
